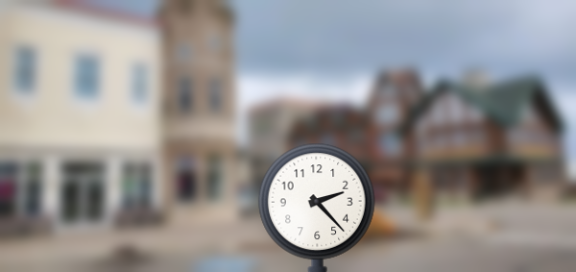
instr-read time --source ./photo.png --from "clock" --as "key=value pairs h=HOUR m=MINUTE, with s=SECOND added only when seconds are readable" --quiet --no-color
h=2 m=23
